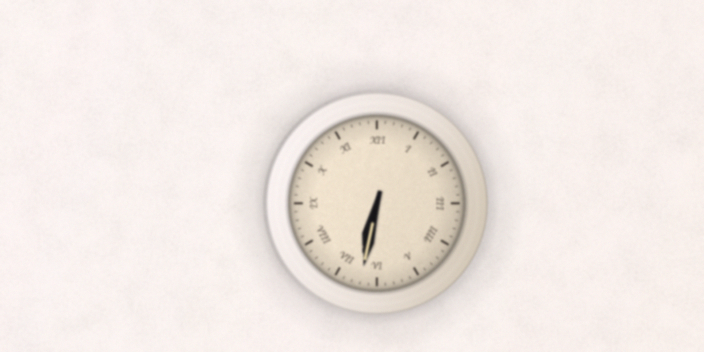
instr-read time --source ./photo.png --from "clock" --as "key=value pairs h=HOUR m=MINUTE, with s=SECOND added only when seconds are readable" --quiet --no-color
h=6 m=32
